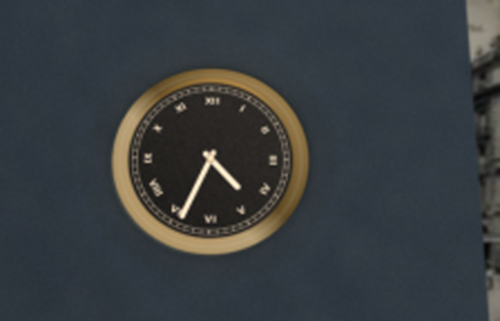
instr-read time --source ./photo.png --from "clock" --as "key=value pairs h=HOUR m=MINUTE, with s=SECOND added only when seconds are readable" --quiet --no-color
h=4 m=34
